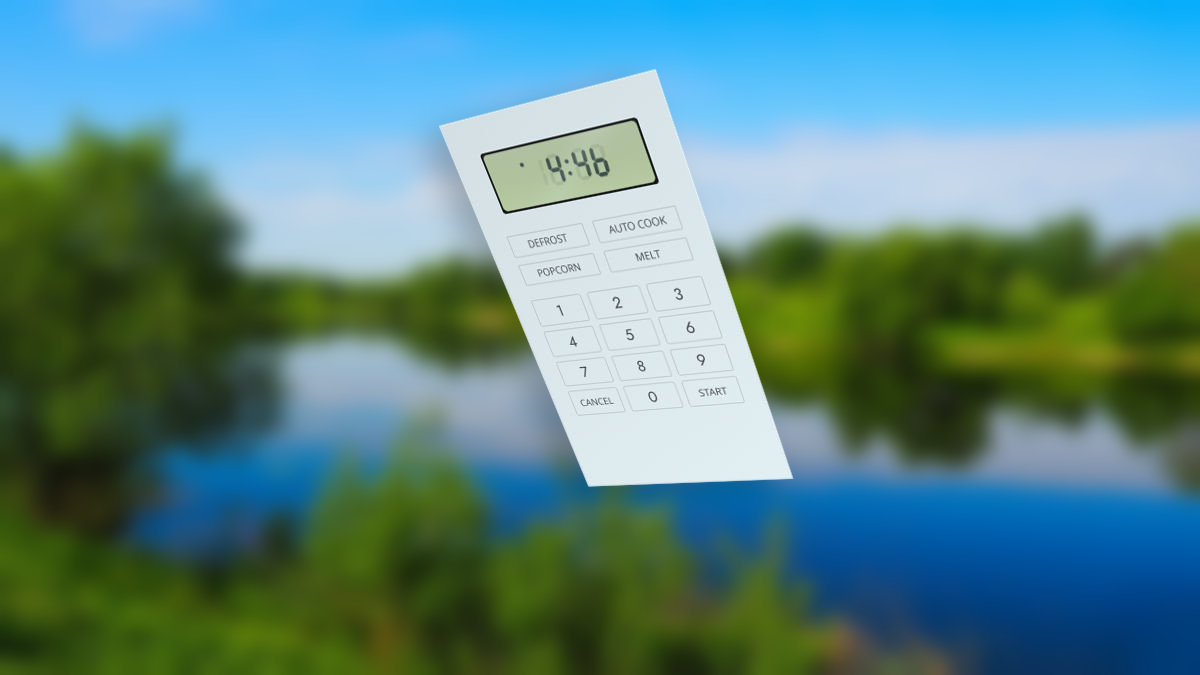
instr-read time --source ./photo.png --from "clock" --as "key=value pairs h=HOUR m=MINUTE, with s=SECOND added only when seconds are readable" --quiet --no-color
h=4 m=46
